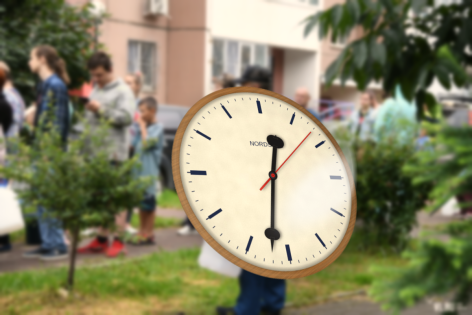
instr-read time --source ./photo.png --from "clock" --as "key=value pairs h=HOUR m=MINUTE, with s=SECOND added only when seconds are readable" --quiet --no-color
h=12 m=32 s=8
